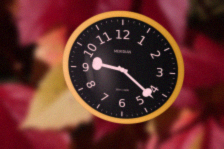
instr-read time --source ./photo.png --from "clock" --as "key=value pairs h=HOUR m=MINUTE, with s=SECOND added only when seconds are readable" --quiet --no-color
h=9 m=22
